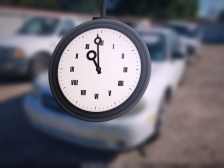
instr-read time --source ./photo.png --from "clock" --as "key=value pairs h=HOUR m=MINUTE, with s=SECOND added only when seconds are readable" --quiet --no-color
h=10 m=59
